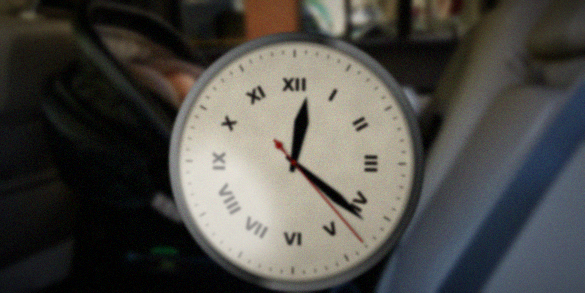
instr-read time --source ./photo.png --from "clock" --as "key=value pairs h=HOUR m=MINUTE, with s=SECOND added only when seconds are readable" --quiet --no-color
h=12 m=21 s=23
